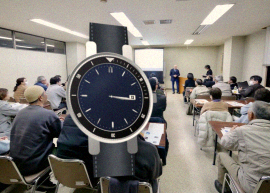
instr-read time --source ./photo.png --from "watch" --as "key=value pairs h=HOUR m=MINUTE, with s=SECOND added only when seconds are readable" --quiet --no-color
h=3 m=16
